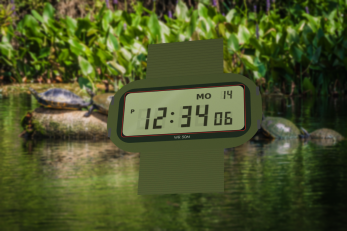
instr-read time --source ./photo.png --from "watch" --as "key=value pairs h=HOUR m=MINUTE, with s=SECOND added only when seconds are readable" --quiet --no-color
h=12 m=34 s=6
